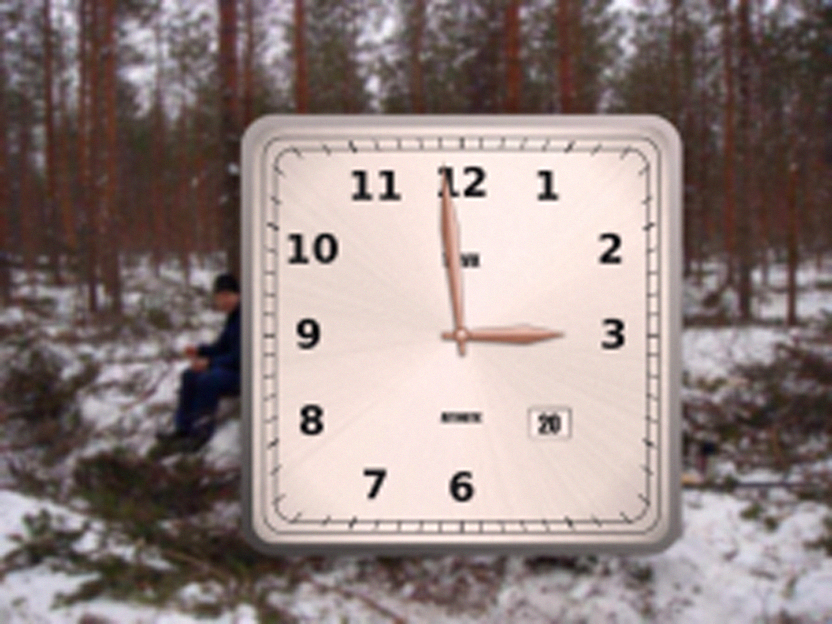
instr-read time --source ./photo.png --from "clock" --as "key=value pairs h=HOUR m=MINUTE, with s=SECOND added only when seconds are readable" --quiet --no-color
h=2 m=59
